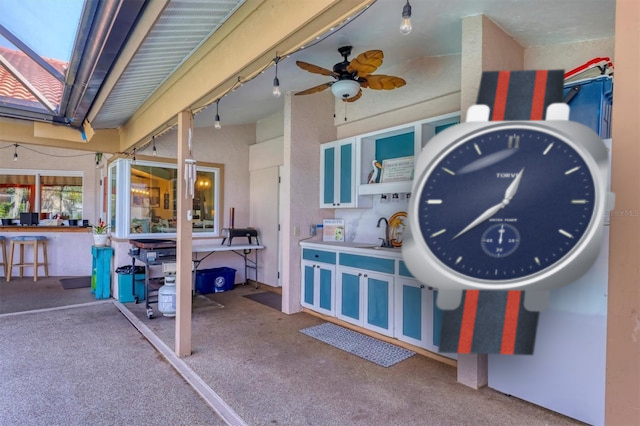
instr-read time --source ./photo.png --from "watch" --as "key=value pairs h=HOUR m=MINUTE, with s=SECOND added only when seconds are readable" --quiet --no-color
h=12 m=38
